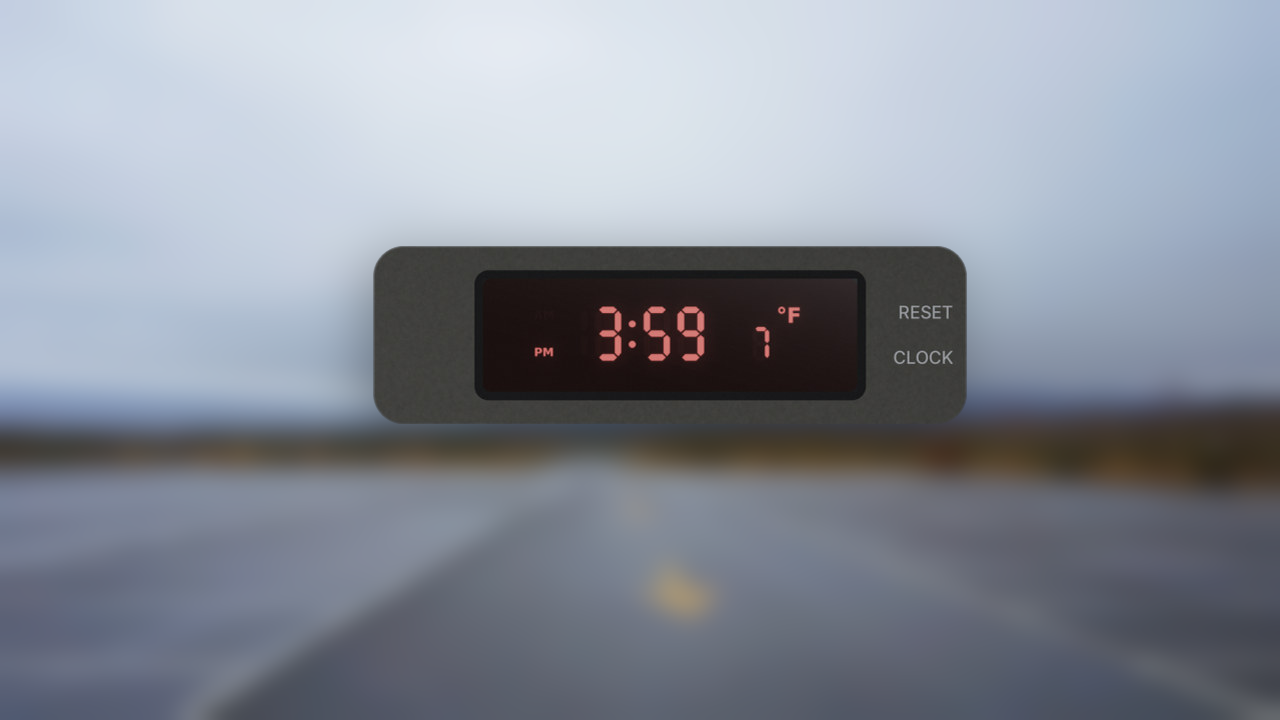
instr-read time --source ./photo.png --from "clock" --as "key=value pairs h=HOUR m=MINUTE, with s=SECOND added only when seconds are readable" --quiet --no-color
h=3 m=59
